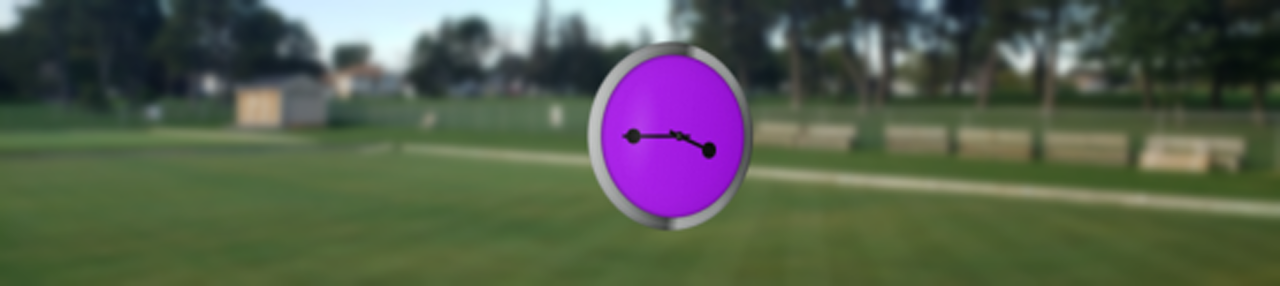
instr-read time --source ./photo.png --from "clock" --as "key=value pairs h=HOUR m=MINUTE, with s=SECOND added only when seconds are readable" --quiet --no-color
h=3 m=45
